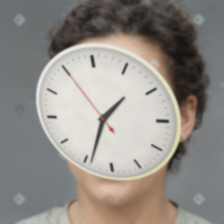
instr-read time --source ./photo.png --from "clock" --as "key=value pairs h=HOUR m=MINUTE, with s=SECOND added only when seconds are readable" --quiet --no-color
h=1 m=33 s=55
